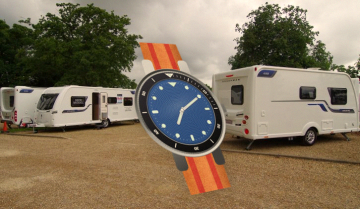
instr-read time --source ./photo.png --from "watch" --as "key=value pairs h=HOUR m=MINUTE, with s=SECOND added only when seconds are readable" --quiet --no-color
h=7 m=10
